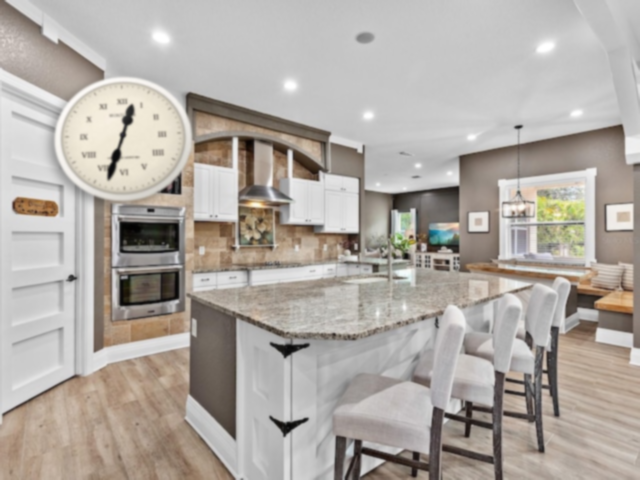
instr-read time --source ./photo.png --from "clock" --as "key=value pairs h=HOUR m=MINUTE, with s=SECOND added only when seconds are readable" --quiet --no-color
h=12 m=33
